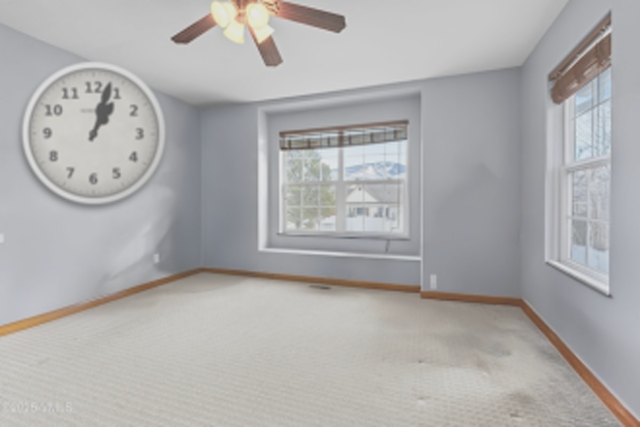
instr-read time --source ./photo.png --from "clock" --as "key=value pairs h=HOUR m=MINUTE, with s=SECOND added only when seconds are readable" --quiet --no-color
h=1 m=3
